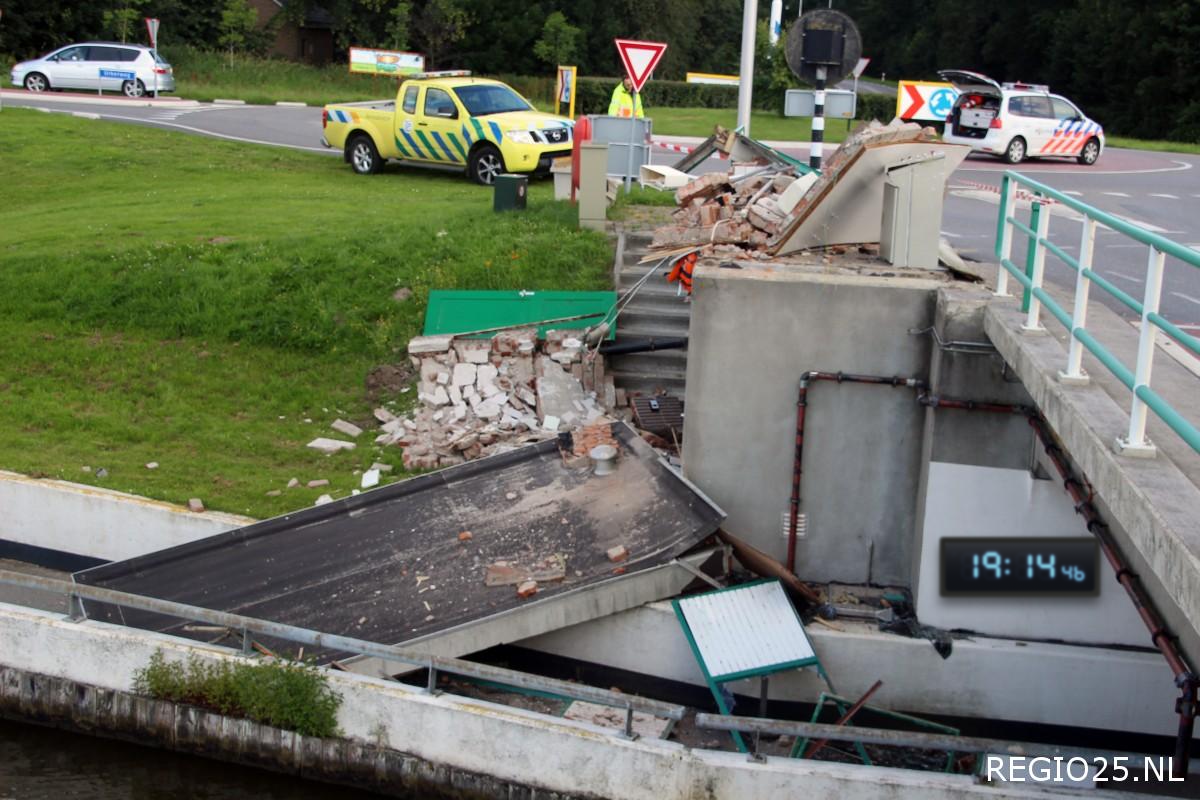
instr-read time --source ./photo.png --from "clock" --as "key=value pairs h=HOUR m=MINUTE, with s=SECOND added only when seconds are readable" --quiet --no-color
h=19 m=14 s=46
